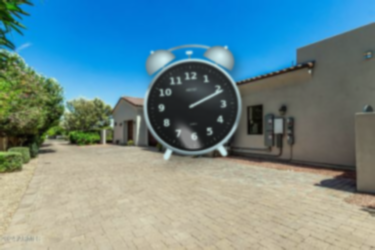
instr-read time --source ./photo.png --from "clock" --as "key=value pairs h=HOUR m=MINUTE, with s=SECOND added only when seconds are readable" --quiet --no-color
h=2 m=11
